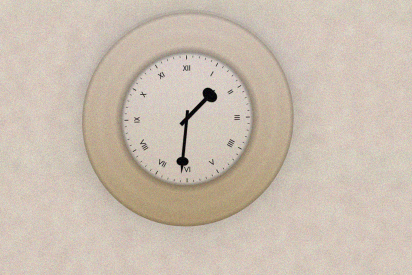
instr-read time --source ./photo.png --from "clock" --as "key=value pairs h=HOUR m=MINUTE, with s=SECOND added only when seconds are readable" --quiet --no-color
h=1 m=31
